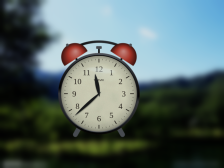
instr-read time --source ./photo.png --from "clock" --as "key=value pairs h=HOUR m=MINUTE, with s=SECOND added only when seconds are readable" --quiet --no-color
h=11 m=38
